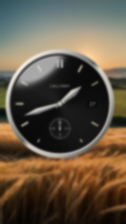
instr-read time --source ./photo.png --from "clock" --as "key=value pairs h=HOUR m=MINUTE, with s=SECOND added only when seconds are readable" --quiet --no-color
h=1 m=42
